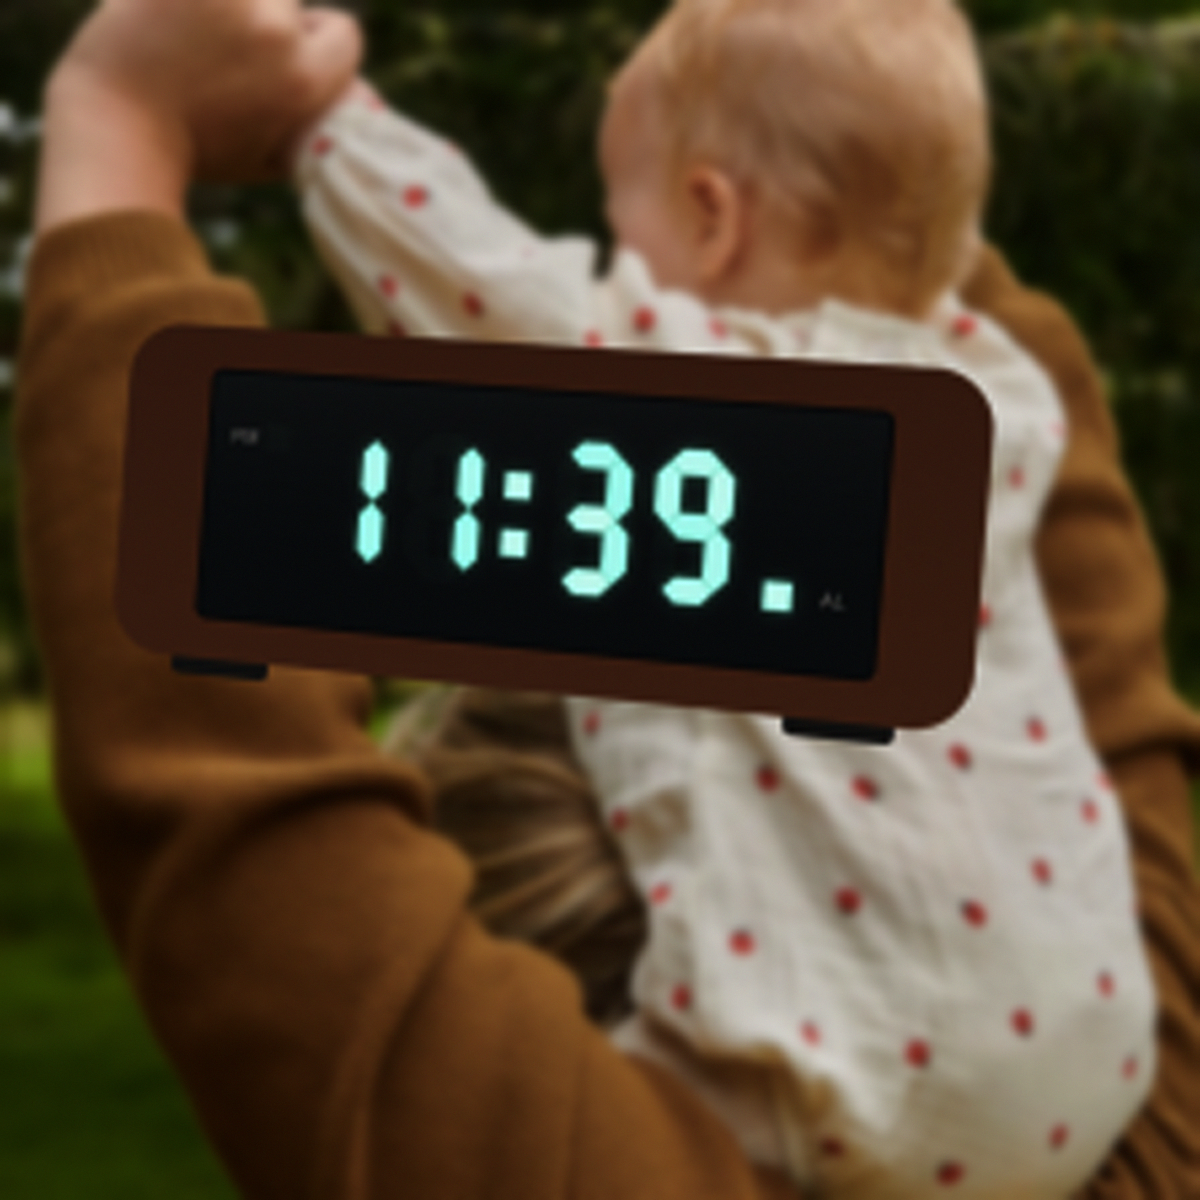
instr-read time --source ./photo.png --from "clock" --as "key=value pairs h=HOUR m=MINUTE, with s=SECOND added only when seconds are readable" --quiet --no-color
h=11 m=39
